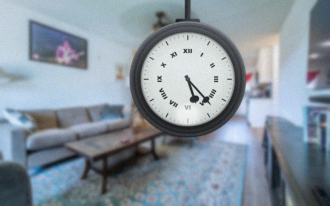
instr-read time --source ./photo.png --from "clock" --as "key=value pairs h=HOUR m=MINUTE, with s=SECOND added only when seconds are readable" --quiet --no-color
h=5 m=23
